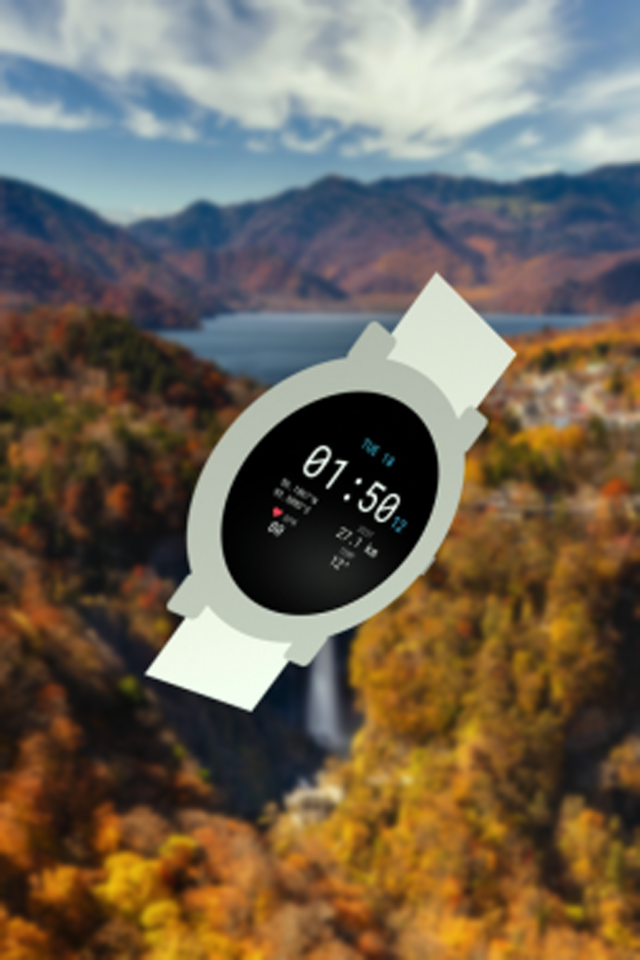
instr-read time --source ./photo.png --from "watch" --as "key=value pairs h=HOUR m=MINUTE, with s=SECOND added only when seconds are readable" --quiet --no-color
h=1 m=50
